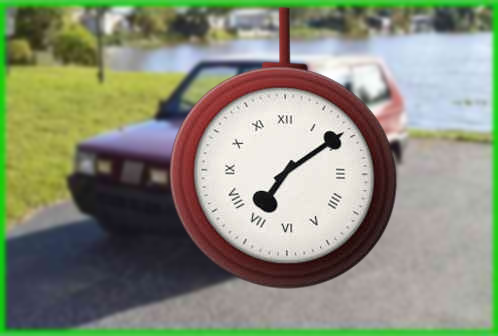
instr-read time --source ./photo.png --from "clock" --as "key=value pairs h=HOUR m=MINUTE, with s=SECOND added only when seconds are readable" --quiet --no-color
h=7 m=9
